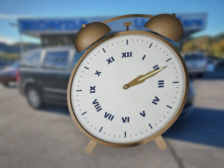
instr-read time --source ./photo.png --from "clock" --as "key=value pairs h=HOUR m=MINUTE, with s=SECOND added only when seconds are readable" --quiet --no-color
h=2 m=11
